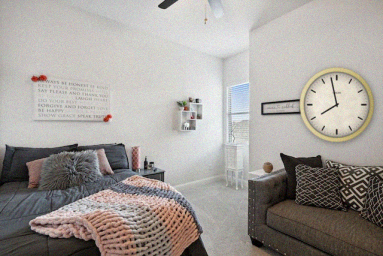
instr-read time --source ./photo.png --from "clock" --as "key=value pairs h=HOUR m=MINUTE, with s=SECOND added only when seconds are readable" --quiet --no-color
h=7 m=58
